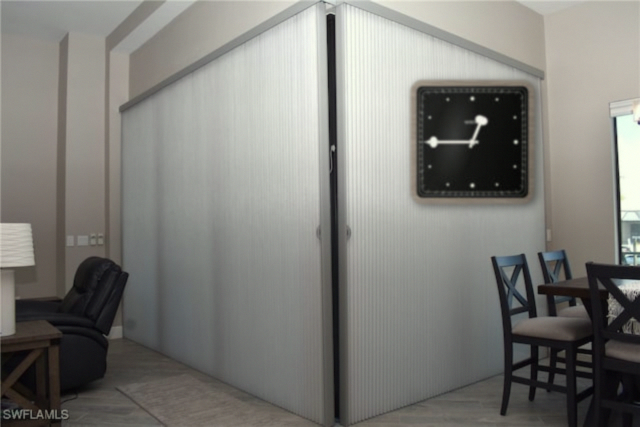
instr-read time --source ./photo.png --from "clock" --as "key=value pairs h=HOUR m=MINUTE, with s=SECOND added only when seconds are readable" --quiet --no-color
h=12 m=45
